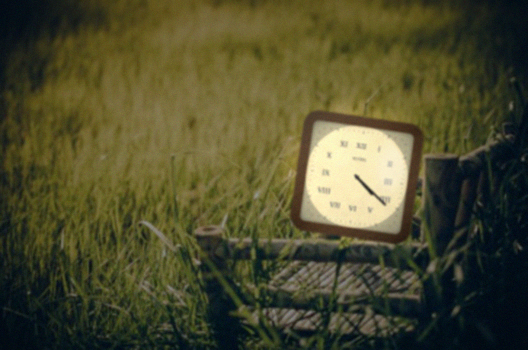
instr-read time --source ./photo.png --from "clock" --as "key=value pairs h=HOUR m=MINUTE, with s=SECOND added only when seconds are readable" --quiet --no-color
h=4 m=21
